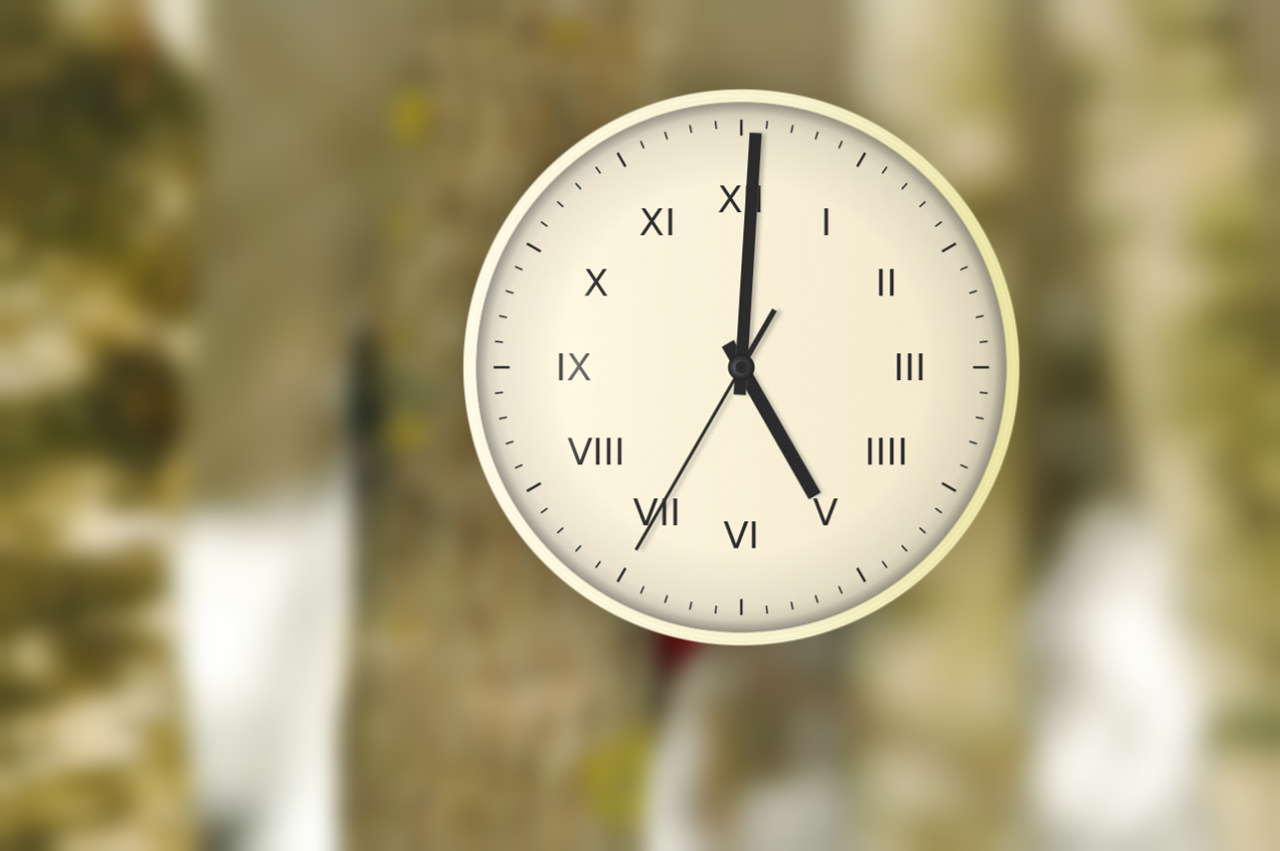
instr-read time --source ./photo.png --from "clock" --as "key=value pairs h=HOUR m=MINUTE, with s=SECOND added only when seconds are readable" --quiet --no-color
h=5 m=0 s=35
